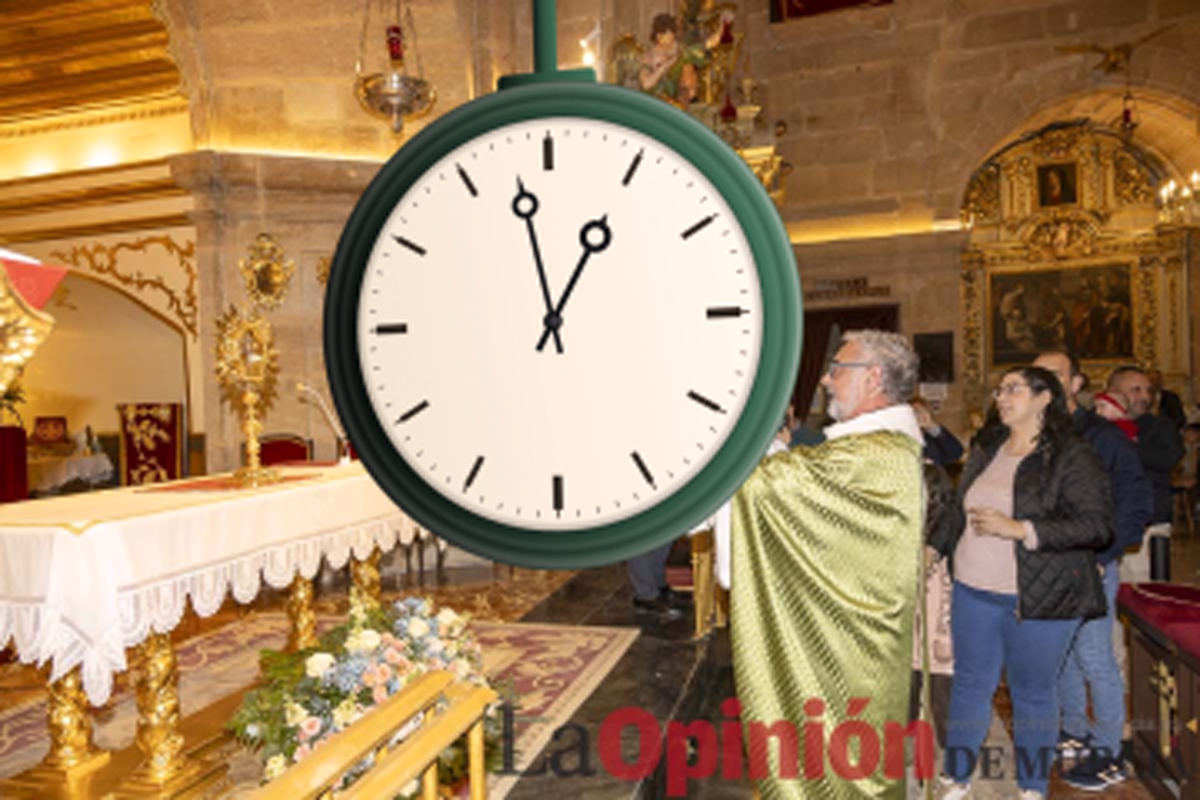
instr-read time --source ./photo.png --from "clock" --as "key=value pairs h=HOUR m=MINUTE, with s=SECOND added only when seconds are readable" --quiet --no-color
h=12 m=58
